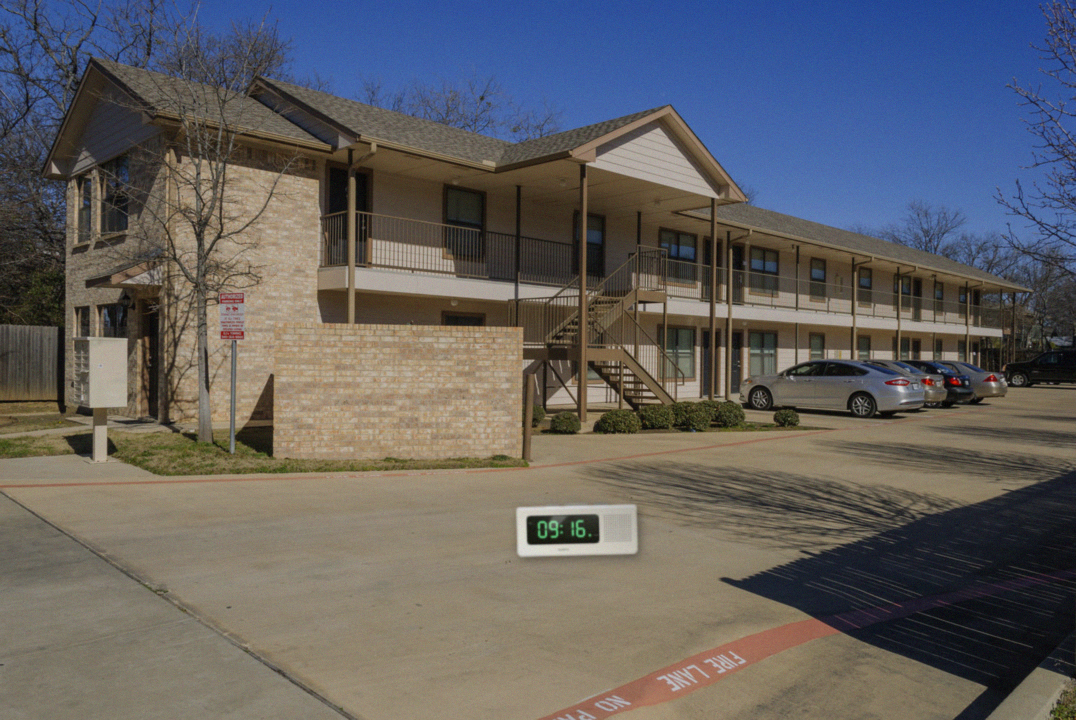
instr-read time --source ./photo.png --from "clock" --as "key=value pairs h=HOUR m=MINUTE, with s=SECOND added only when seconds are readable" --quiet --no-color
h=9 m=16
